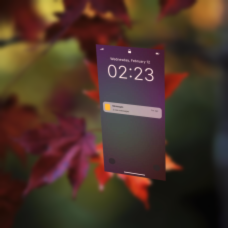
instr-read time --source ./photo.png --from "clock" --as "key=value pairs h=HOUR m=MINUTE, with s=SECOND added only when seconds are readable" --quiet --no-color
h=2 m=23
